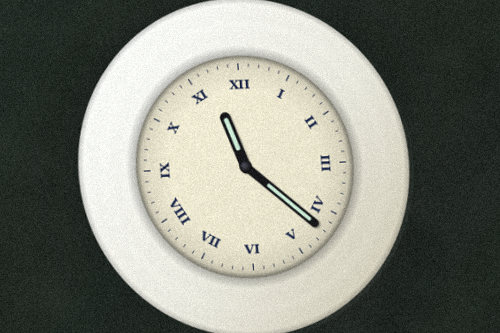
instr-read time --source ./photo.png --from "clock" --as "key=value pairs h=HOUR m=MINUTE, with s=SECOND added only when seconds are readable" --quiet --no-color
h=11 m=22
